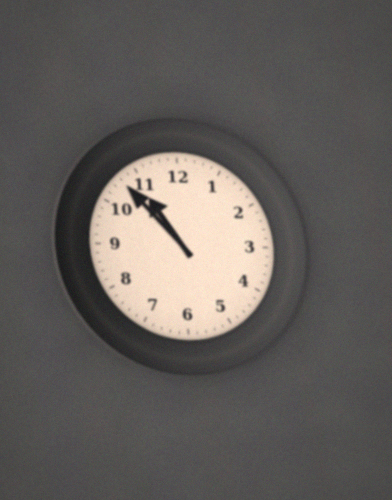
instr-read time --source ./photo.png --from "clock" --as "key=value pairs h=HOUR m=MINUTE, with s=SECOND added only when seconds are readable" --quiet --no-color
h=10 m=53
